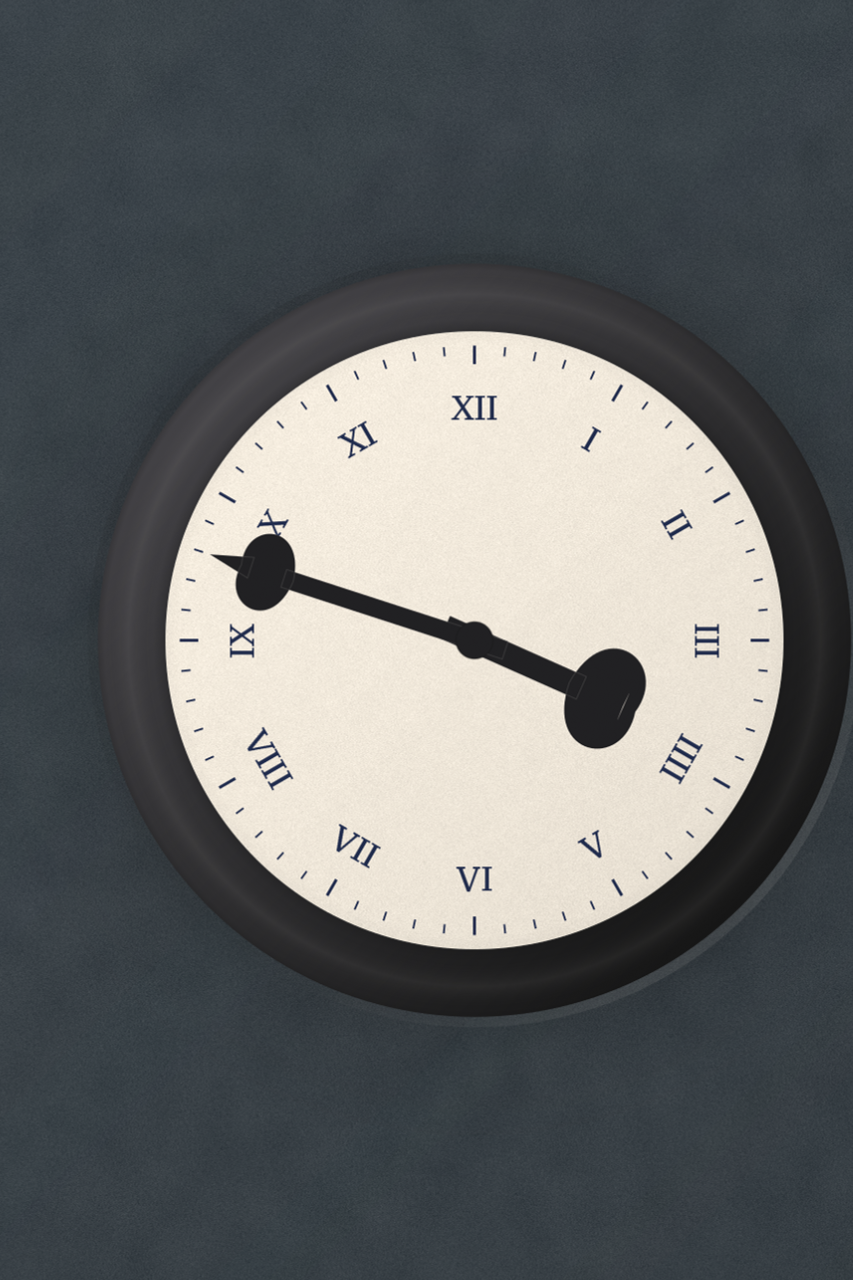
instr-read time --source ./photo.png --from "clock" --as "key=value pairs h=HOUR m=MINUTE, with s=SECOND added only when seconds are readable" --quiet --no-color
h=3 m=48
